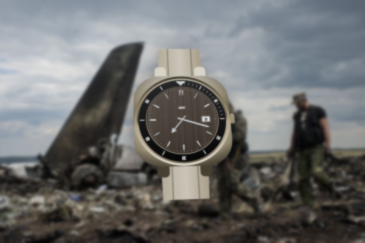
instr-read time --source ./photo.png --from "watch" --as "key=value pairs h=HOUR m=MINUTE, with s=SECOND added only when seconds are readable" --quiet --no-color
h=7 m=18
